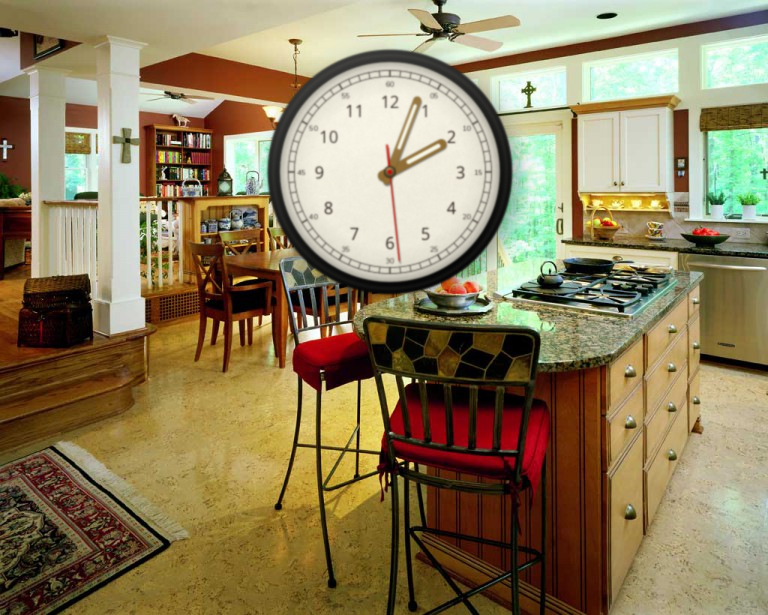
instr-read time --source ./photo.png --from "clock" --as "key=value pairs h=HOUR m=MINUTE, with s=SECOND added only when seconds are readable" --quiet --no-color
h=2 m=3 s=29
